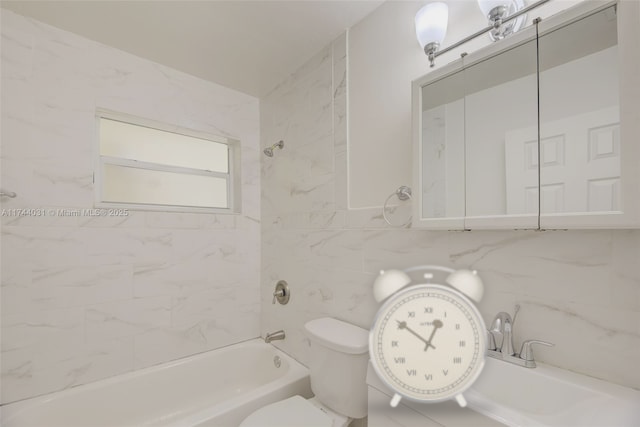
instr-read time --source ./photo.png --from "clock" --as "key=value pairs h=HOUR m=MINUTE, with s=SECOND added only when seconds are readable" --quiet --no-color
h=12 m=51
